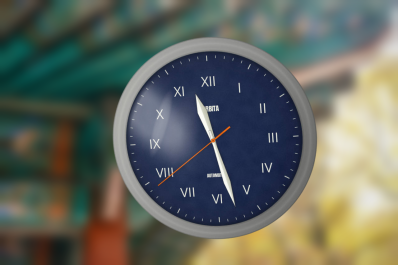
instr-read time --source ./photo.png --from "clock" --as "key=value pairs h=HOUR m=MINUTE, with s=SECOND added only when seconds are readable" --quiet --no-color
h=11 m=27 s=39
